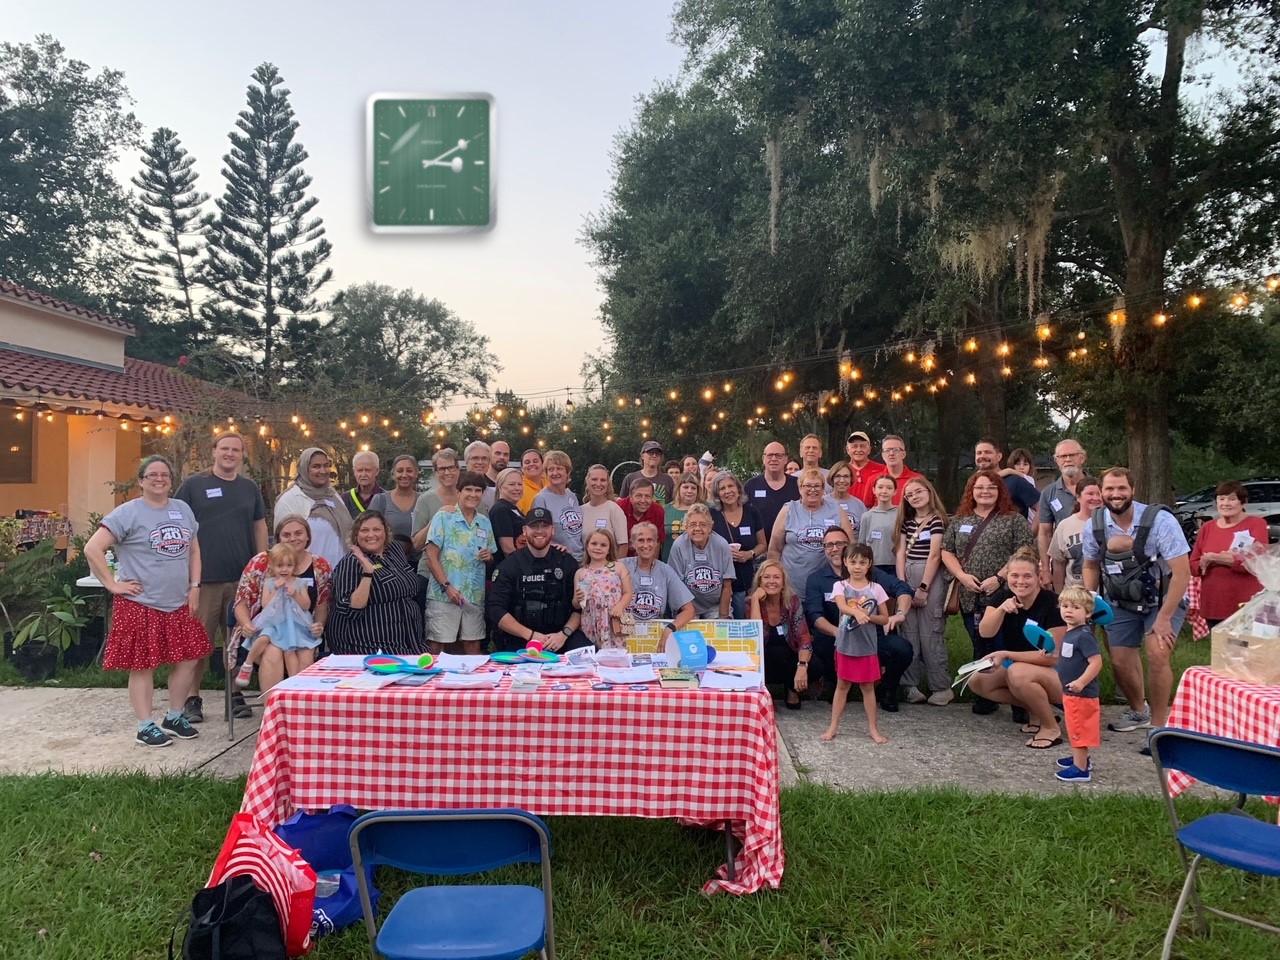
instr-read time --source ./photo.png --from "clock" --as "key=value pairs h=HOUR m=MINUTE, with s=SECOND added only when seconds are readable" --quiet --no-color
h=3 m=10
